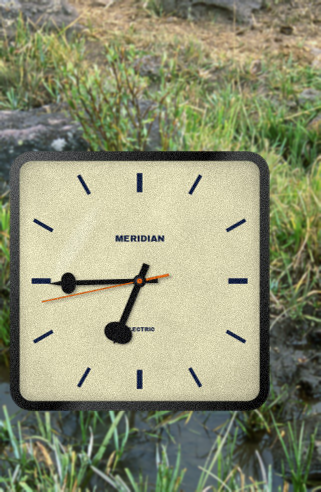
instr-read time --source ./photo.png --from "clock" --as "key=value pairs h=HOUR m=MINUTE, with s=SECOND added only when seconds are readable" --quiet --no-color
h=6 m=44 s=43
